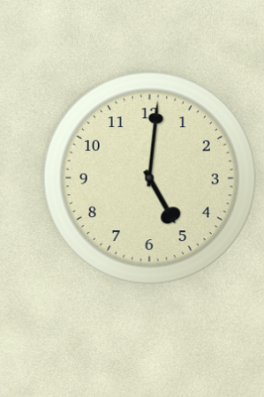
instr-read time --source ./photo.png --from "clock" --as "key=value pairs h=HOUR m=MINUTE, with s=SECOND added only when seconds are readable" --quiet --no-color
h=5 m=1
